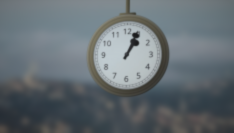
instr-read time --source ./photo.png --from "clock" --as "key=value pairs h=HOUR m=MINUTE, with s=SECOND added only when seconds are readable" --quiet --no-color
h=1 m=4
